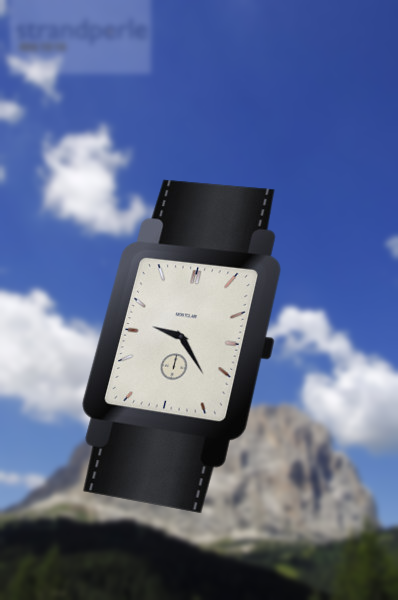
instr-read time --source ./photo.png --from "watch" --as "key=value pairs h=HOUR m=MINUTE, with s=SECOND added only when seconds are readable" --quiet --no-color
h=9 m=23
